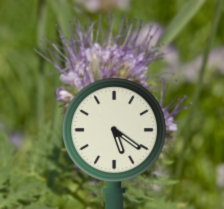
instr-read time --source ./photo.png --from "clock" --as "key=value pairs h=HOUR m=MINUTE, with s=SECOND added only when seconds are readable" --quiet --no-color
h=5 m=21
